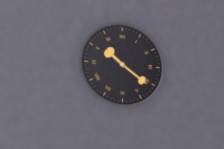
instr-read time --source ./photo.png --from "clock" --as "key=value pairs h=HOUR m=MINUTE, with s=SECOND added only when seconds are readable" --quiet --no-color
h=10 m=21
